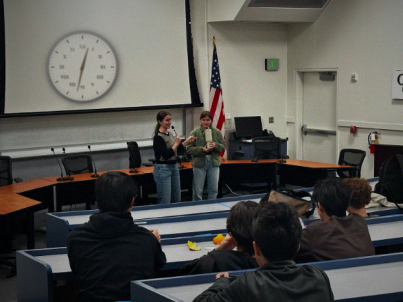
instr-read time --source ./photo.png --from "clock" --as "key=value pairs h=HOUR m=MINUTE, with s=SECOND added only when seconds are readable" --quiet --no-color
h=12 m=32
